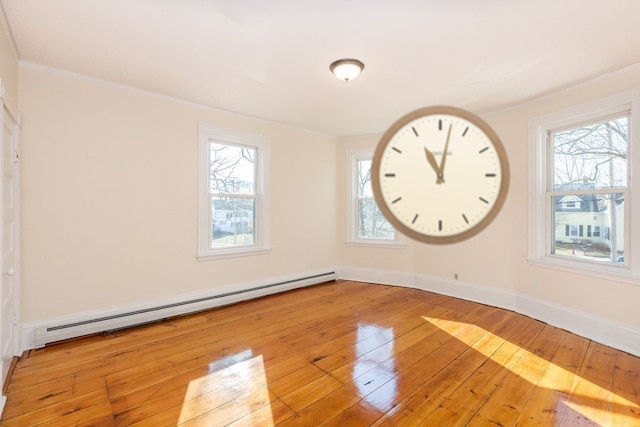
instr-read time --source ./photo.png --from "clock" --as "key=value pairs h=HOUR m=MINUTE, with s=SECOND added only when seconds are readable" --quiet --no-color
h=11 m=2
